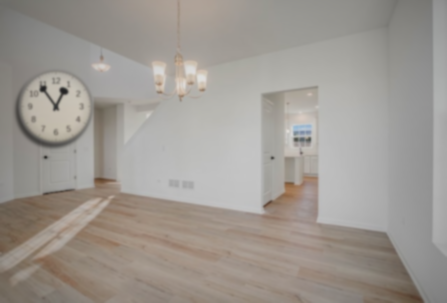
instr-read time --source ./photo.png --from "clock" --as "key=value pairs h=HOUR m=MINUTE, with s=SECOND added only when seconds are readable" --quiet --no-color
h=12 m=54
